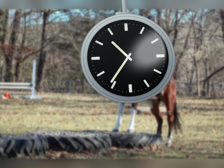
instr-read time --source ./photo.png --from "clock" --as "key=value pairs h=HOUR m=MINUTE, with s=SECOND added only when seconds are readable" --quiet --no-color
h=10 m=36
